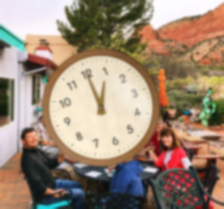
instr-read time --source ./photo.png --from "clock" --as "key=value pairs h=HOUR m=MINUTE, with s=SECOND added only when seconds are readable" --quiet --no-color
h=1 m=0
